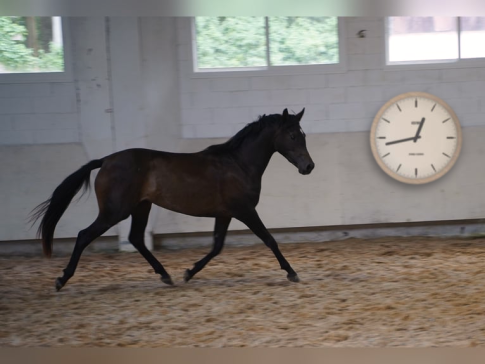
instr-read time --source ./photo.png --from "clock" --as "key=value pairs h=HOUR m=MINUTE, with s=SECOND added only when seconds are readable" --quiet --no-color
h=12 m=43
